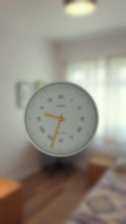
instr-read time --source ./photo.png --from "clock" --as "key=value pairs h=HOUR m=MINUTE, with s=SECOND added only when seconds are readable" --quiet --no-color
h=9 m=33
